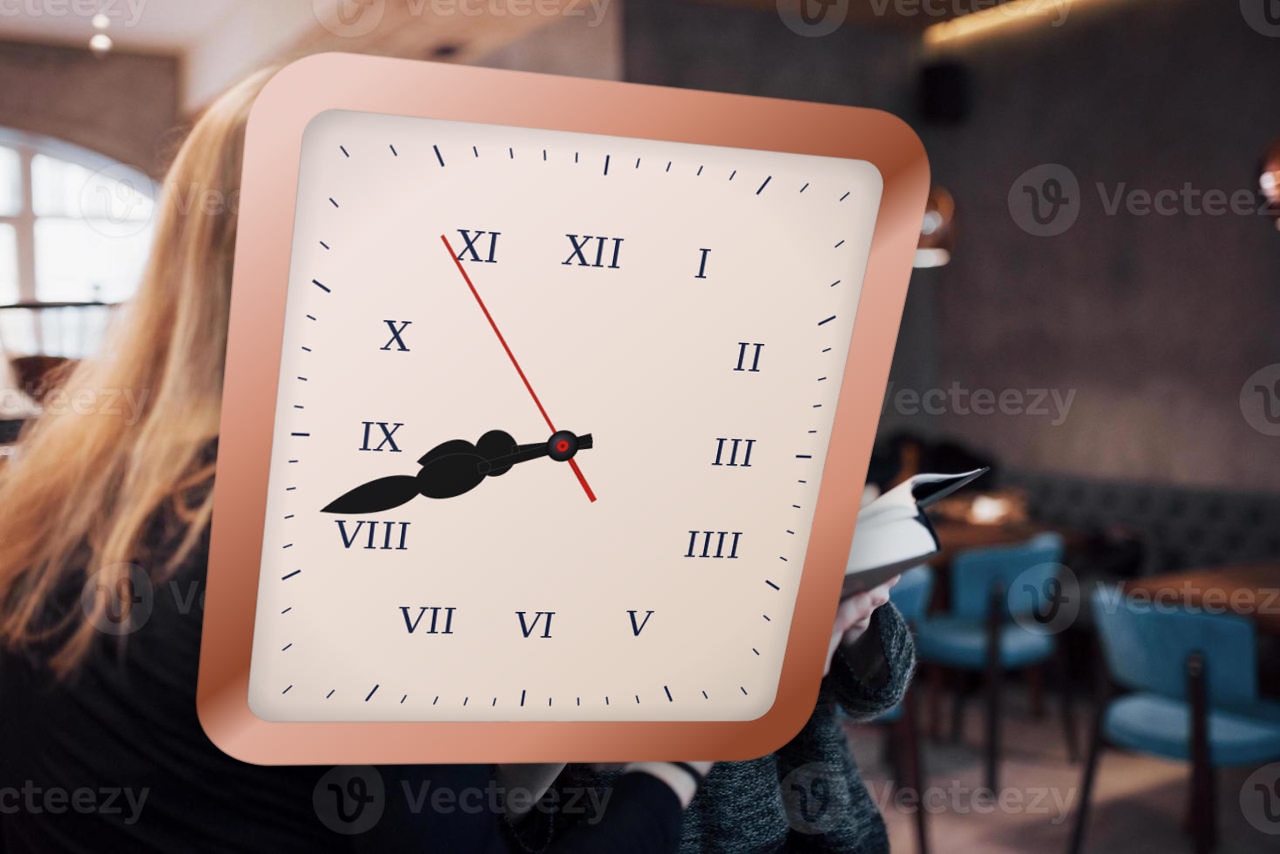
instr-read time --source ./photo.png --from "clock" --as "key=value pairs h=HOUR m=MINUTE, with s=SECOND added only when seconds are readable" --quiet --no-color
h=8 m=41 s=54
